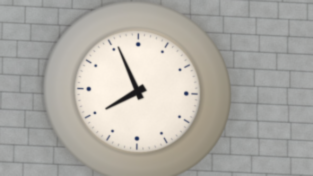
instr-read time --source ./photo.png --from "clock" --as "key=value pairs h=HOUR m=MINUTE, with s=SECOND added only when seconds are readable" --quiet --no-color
h=7 m=56
